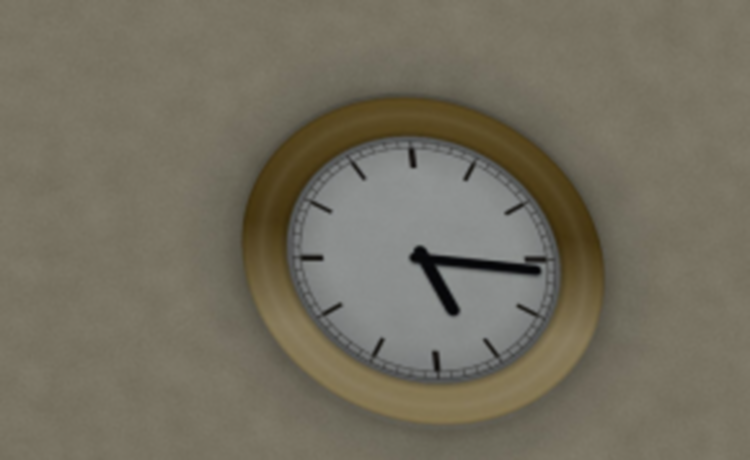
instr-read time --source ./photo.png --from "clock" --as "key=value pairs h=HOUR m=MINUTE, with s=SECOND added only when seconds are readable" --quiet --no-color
h=5 m=16
